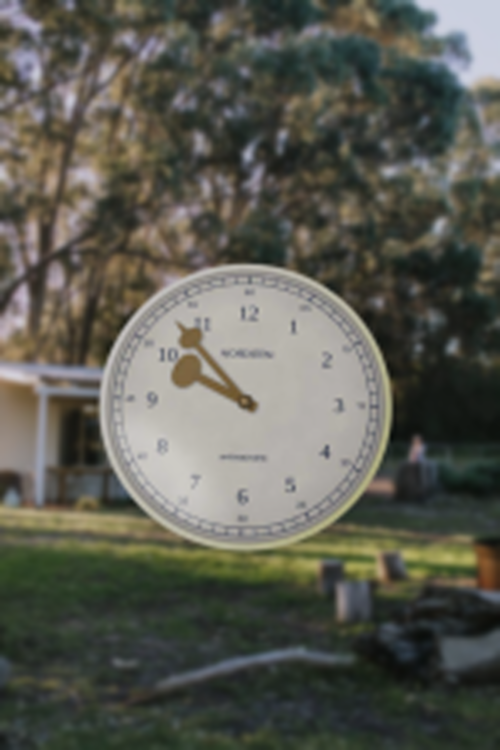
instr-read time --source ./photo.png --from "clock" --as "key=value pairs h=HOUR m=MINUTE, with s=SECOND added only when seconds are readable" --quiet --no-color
h=9 m=53
